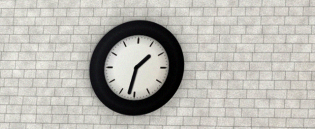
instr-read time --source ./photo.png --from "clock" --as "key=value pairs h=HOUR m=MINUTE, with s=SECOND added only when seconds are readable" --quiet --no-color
h=1 m=32
